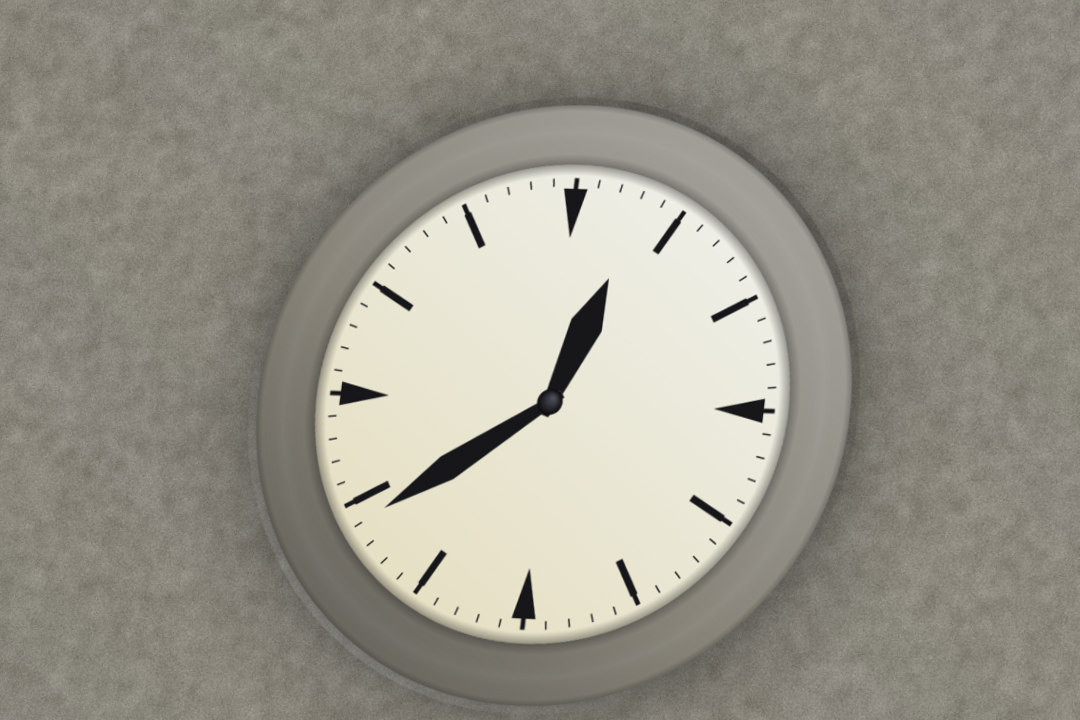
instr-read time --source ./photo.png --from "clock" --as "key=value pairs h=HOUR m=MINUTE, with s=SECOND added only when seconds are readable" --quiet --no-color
h=12 m=39
